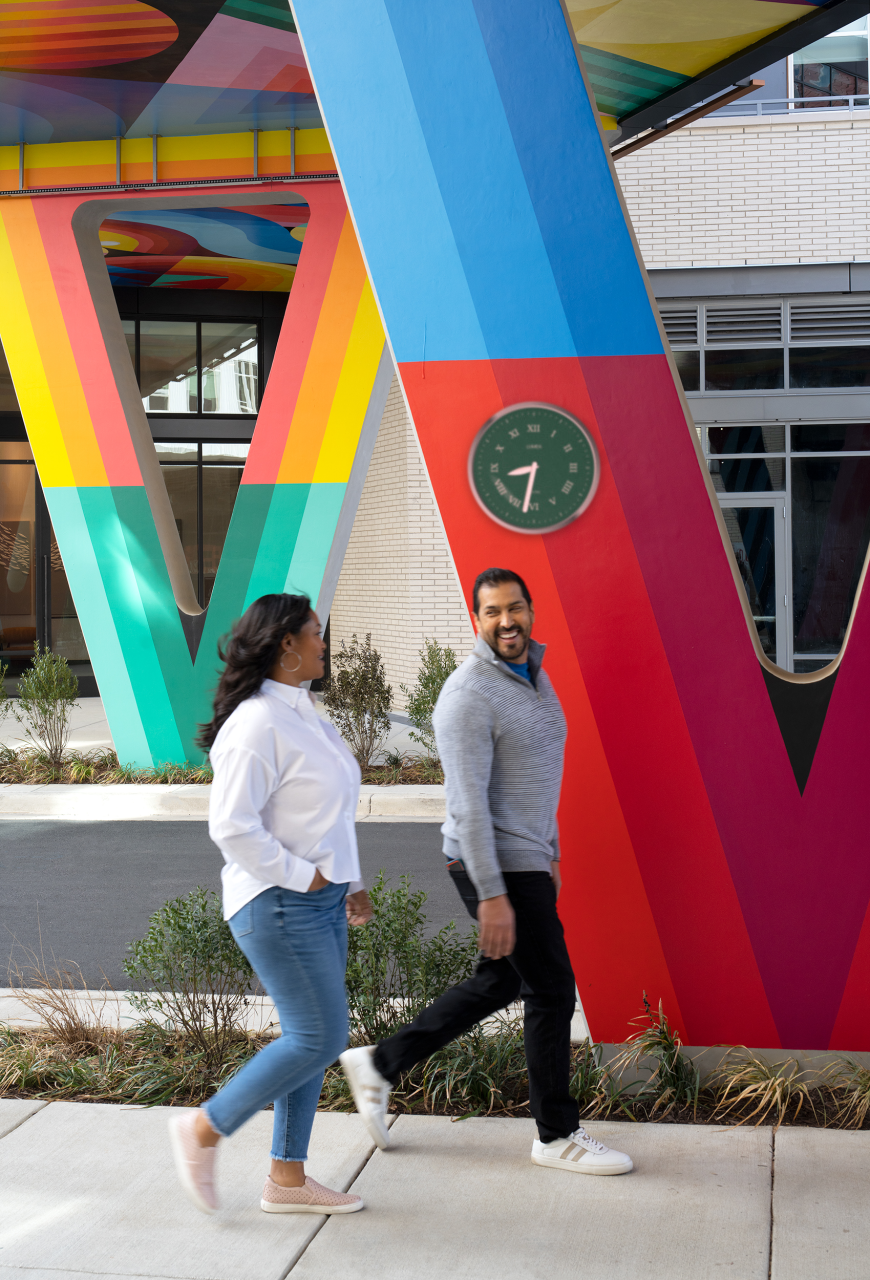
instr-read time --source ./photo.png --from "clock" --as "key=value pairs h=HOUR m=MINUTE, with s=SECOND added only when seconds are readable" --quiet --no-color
h=8 m=32
